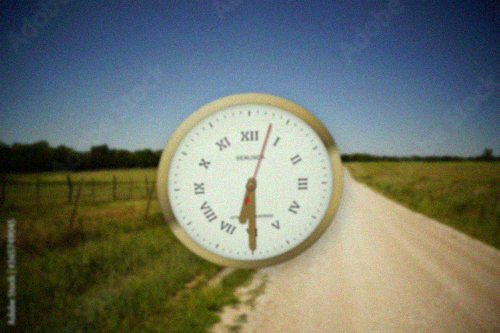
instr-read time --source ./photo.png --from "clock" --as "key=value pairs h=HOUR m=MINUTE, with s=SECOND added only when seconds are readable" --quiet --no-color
h=6 m=30 s=3
